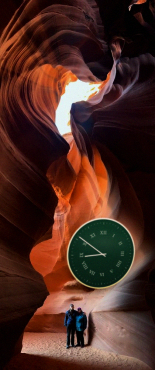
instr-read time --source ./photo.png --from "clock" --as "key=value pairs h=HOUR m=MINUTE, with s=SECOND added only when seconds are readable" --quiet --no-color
h=8 m=51
